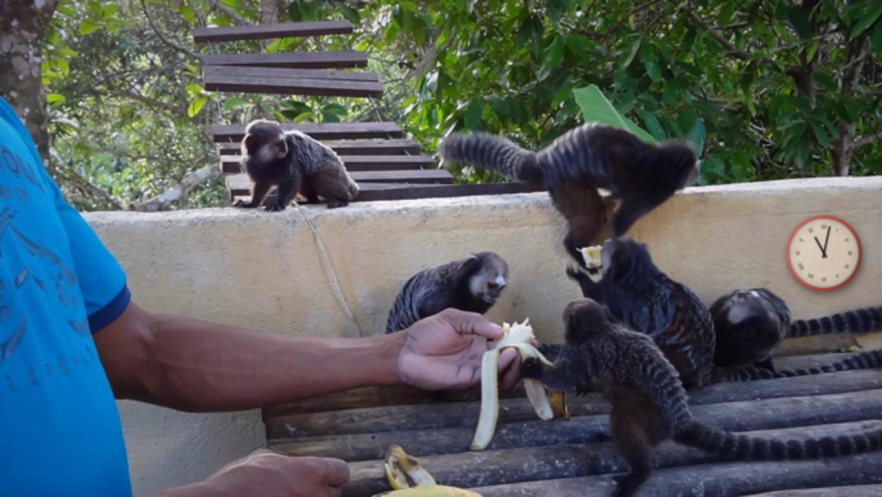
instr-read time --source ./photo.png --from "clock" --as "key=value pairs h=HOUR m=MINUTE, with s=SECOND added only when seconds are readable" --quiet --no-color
h=11 m=2
